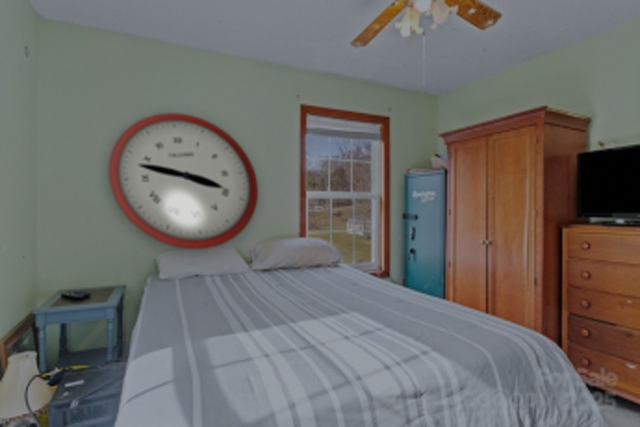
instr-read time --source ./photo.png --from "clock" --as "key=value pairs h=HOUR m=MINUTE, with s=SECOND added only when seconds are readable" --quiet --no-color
h=3 m=48
